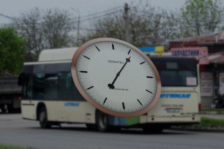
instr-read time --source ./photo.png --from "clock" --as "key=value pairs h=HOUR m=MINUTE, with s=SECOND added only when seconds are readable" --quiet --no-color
h=7 m=6
